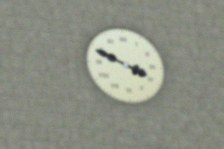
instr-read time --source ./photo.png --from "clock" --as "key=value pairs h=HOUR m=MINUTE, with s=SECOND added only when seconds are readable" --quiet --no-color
h=3 m=49
